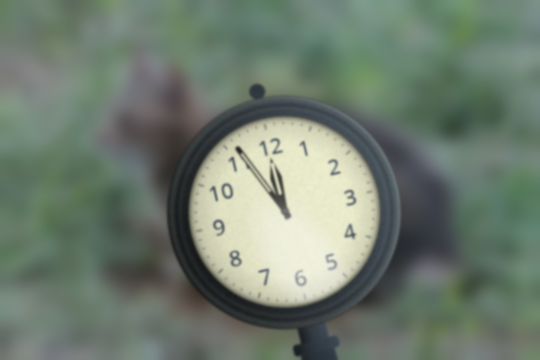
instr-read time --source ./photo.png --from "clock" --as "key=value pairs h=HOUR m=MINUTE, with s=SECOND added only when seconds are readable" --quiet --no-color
h=11 m=56
